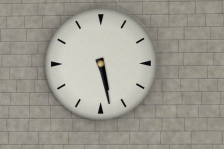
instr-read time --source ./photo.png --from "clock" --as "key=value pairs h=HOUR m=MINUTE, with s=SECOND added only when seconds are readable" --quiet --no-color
h=5 m=28
